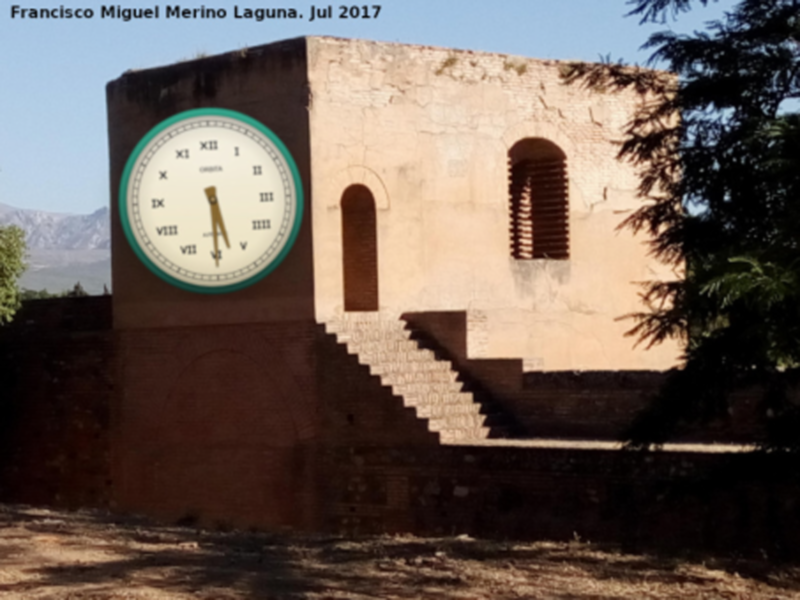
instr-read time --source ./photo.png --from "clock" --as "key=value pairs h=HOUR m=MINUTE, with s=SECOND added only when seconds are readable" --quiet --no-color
h=5 m=30
